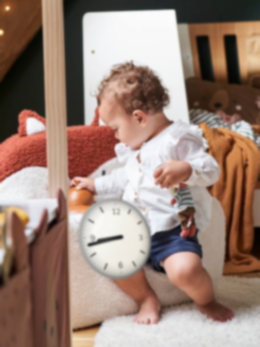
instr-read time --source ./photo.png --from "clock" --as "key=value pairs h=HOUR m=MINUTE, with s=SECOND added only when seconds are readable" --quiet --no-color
h=8 m=43
